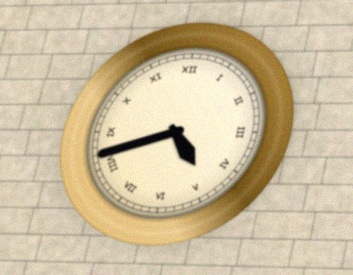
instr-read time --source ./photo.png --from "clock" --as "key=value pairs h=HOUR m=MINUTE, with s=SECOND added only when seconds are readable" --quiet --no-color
h=4 m=42
